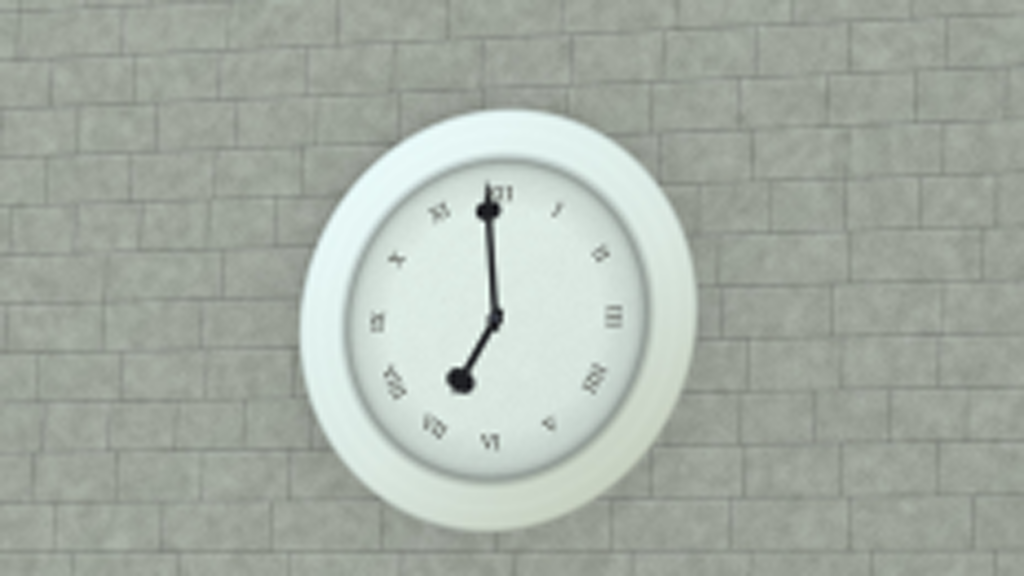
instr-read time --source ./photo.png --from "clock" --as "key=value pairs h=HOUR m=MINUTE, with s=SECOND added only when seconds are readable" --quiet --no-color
h=6 m=59
